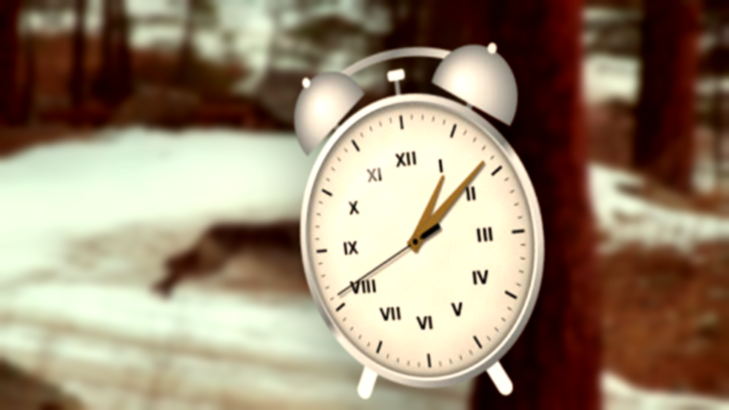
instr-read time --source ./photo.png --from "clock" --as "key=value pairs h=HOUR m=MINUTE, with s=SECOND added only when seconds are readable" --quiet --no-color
h=1 m=8 s=41
